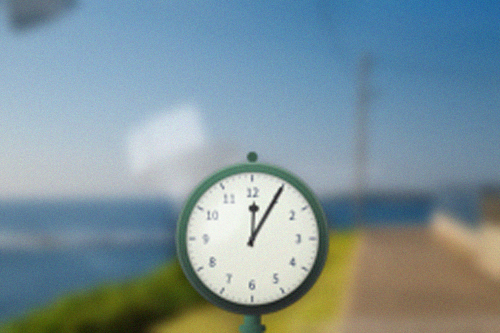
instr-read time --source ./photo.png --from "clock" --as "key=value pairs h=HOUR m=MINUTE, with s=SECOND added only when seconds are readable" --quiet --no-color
h=12 m=5
